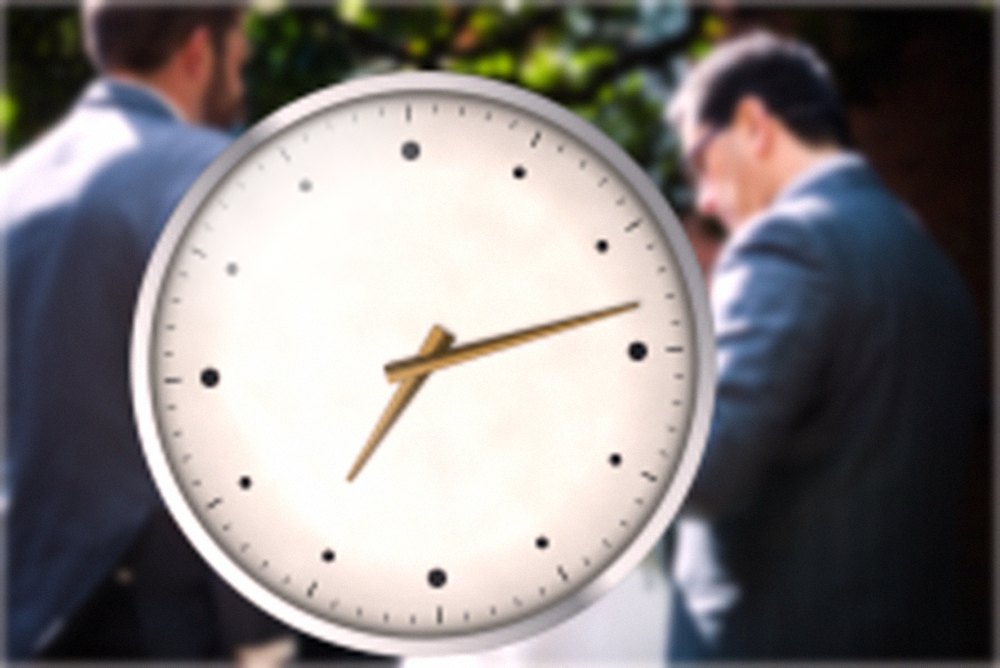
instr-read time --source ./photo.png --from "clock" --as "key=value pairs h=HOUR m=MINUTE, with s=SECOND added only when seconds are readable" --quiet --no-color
h=7 m=13
